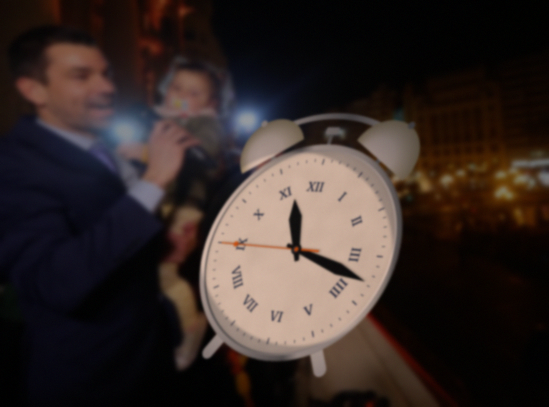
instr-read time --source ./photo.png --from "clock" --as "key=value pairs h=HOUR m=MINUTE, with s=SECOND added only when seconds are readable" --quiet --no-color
h=11 m=17 s=45
